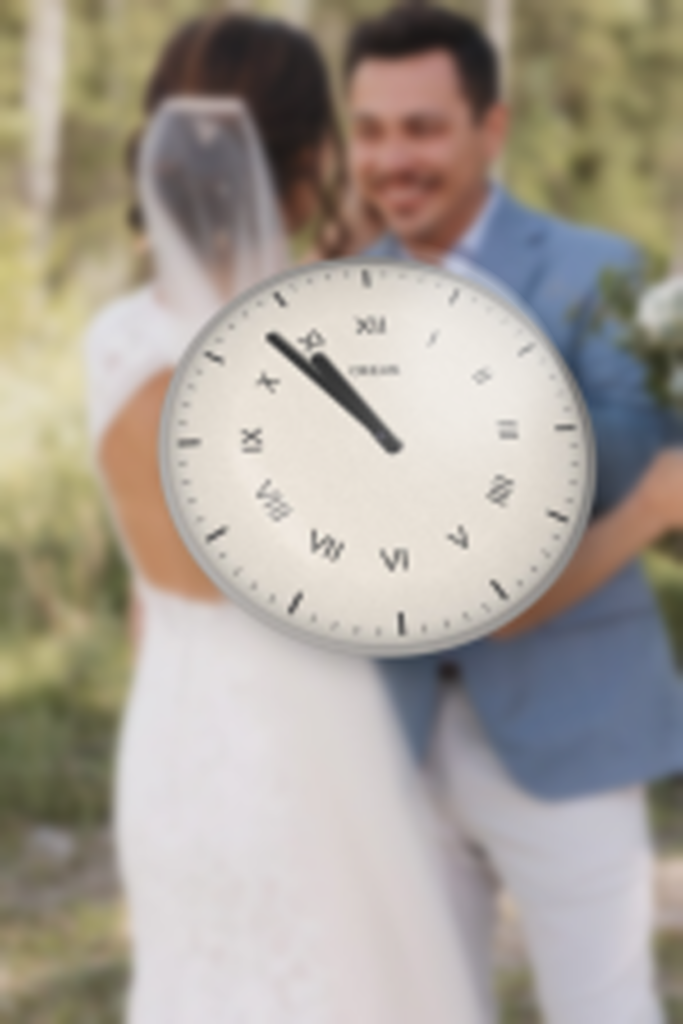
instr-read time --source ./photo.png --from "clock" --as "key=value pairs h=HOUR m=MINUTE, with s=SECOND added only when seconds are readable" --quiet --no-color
h=10 m=53
